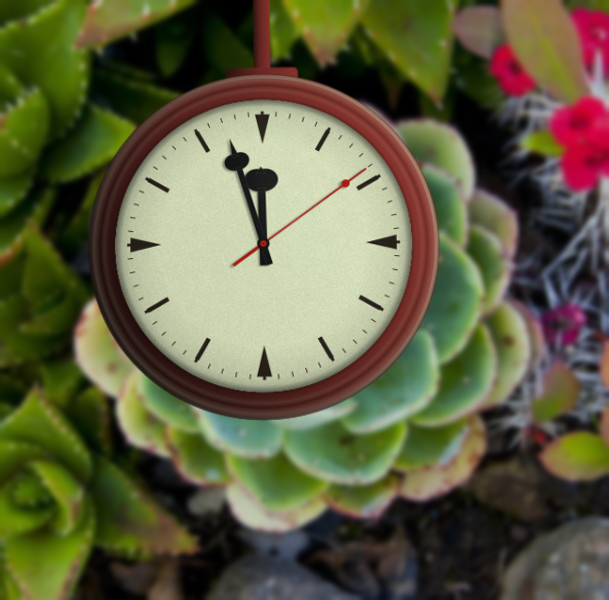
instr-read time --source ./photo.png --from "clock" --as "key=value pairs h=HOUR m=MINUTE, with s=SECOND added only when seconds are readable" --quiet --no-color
h=11 m=57 s=9
